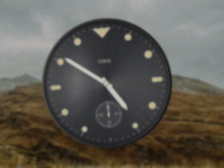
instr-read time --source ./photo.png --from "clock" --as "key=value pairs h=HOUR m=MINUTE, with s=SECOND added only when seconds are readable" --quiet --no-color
h=4 m=51
